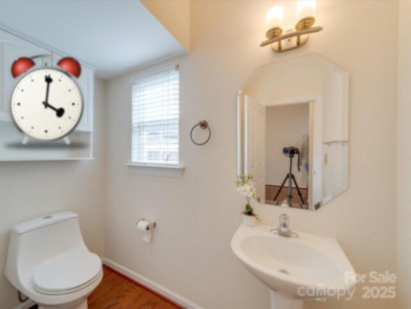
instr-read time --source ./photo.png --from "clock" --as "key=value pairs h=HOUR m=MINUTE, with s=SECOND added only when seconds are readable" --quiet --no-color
h=4 m=1
